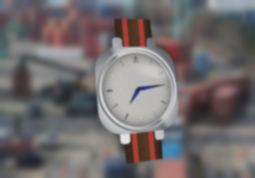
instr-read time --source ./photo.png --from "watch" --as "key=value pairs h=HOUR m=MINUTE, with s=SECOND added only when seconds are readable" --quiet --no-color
h=7 m=14
